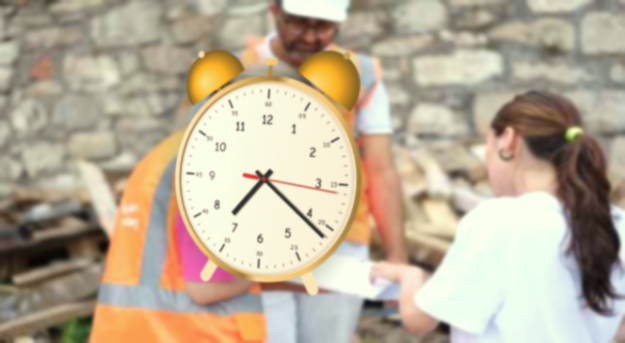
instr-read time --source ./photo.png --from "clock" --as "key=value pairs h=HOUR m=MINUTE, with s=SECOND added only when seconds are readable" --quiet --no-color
h=7 m=21 s=16
